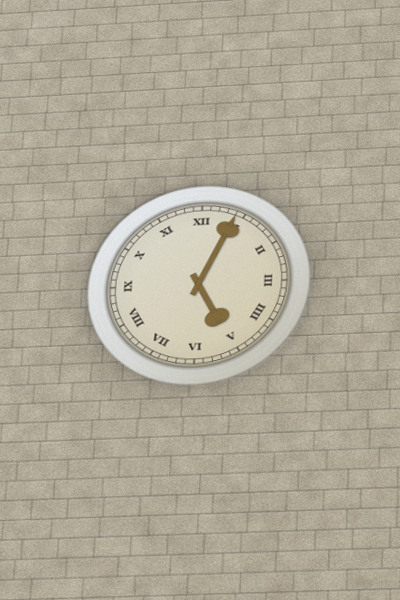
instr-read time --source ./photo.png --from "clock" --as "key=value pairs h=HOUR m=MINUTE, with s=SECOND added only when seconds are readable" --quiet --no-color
h=5 m=4
